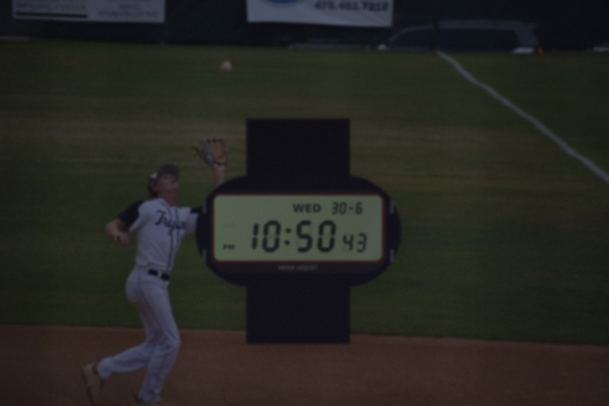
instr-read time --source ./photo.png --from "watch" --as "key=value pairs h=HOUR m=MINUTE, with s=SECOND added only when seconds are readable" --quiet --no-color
h=10 m=50 s=43
